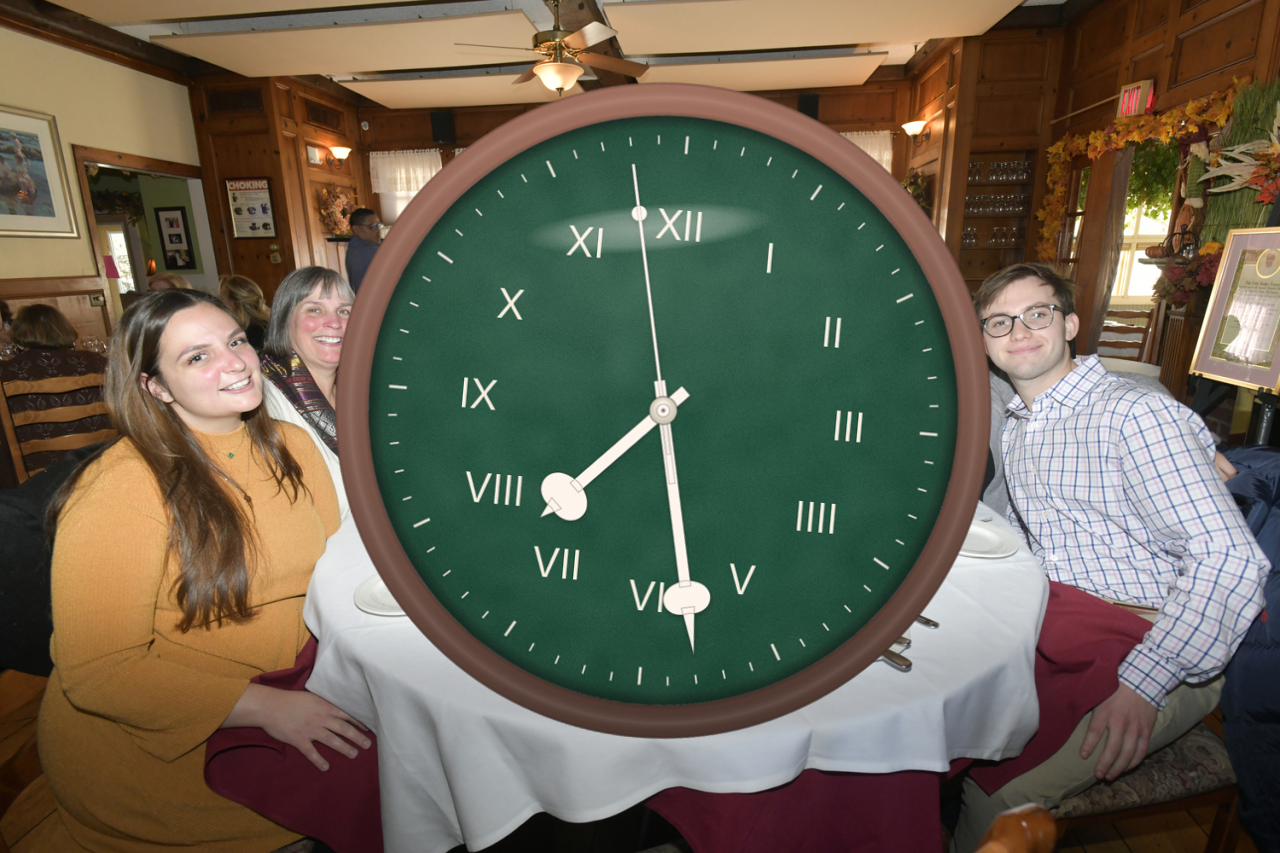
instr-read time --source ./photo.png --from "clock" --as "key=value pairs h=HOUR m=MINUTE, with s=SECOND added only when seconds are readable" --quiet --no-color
h=7 m=27 s=58
